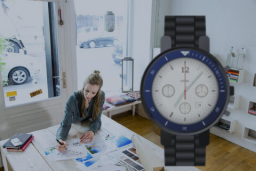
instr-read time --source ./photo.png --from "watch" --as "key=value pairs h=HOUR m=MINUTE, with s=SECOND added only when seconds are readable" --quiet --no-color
h=7 m=7
